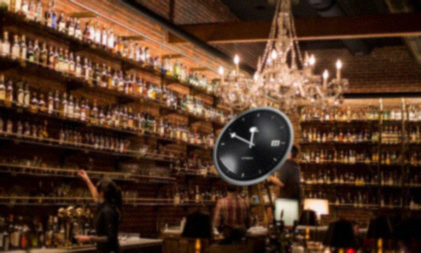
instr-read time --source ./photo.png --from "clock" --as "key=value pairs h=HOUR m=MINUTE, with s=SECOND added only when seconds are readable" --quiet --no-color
h=11 m=49
